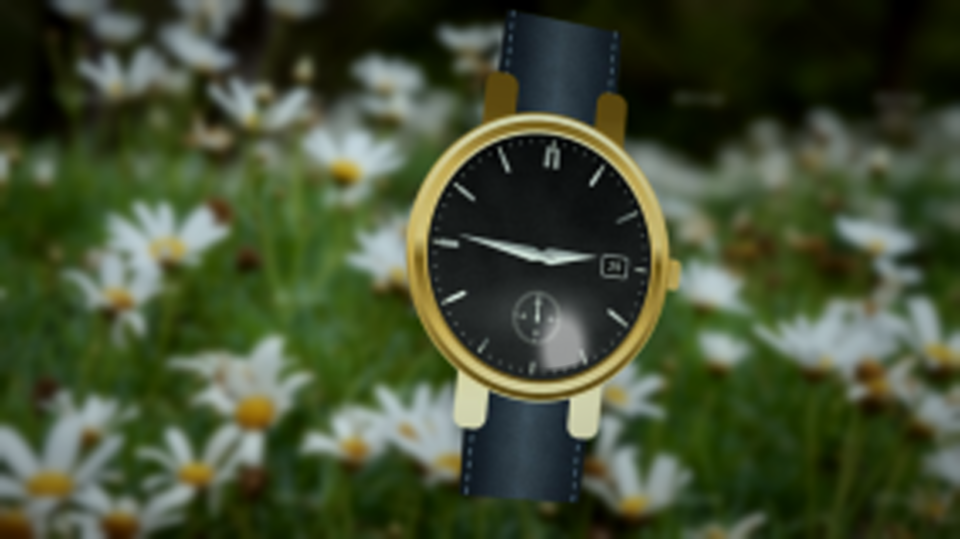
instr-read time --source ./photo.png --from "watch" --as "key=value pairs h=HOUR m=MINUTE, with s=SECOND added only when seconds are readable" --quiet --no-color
h=2 m=46
